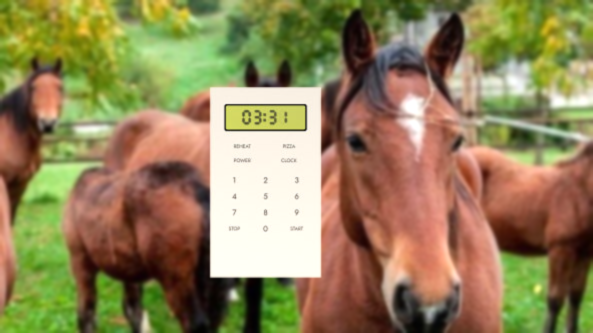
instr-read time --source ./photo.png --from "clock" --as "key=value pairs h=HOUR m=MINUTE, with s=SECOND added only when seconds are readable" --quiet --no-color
h=3 m=31
